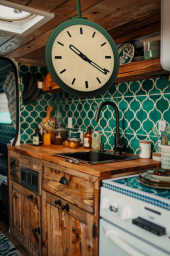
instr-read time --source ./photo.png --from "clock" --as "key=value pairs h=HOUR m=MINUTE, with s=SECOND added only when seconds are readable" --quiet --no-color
h=10 m=21
